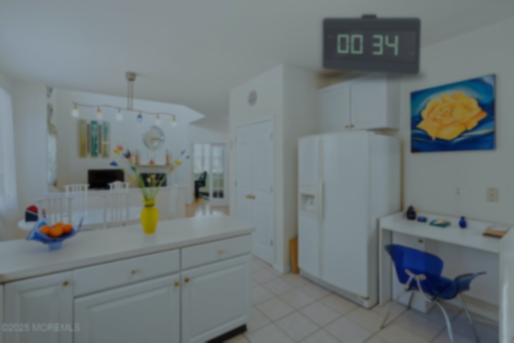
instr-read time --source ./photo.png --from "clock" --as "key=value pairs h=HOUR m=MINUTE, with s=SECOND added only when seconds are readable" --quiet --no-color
h=0 m=34
